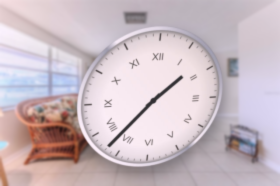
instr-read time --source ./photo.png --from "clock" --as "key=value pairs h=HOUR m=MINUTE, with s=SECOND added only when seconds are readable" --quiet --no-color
h=1 m=37
